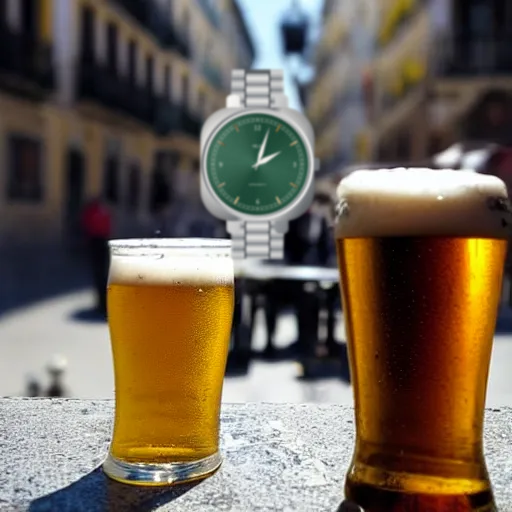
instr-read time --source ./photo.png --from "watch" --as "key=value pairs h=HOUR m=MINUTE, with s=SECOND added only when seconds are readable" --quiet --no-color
h=2 m=3
